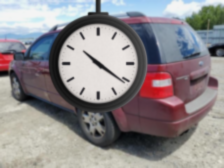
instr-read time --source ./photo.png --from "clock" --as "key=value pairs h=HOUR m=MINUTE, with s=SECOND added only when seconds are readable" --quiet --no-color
h=10 m=21
